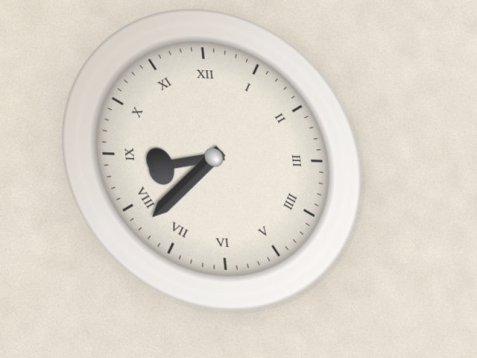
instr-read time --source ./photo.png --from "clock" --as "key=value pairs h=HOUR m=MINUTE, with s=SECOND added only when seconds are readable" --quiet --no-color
h=8 m=38
